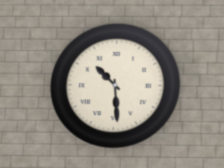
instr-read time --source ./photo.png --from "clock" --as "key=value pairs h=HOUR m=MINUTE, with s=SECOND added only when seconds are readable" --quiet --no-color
h=10 m=29
